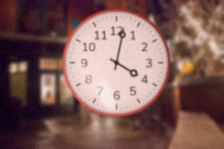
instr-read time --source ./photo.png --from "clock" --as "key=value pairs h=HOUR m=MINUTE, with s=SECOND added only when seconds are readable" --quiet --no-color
h=4 m=2
